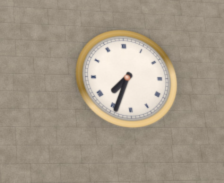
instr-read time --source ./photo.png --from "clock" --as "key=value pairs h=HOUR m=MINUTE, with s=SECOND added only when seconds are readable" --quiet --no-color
h=7 m=34
